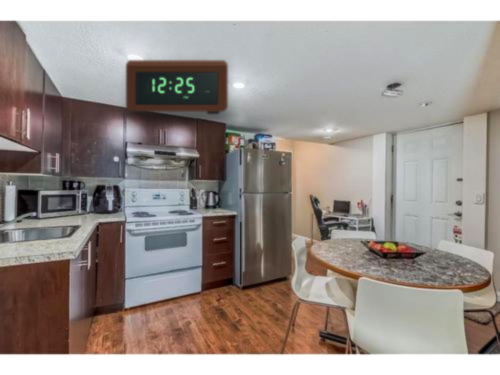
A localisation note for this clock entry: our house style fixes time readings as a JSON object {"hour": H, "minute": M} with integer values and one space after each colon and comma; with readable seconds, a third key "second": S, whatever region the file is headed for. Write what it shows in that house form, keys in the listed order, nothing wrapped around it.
{"hour": 12, "minute": 25}
